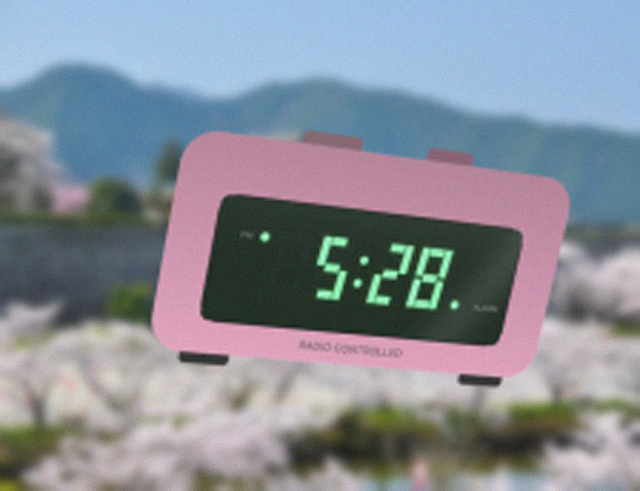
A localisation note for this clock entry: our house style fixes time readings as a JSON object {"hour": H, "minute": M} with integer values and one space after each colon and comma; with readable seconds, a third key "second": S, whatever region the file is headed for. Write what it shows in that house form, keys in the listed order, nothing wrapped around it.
{"hour": 5, "minute": 28}
